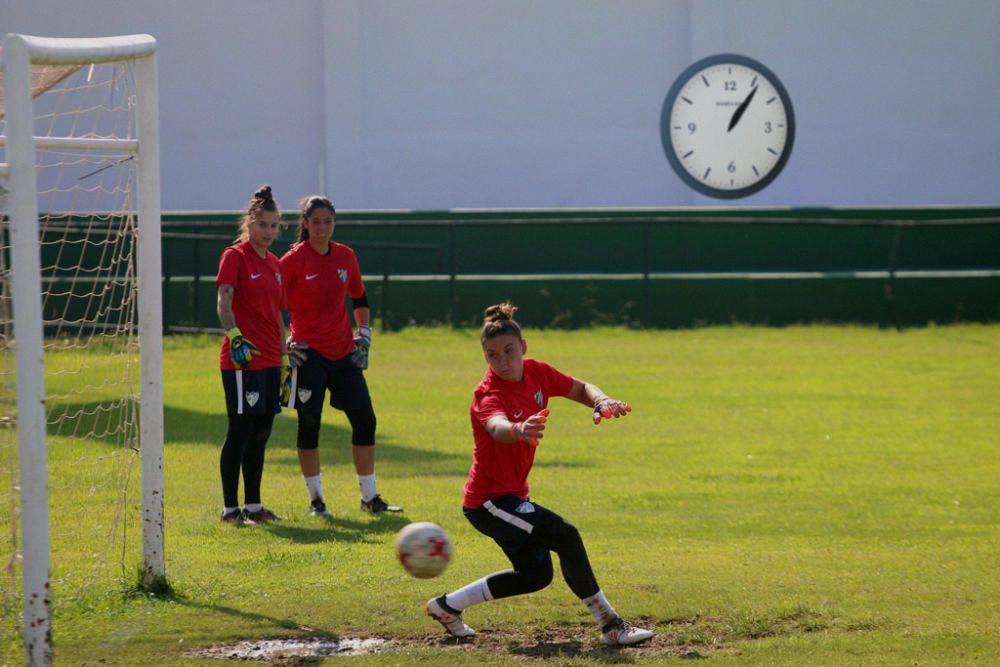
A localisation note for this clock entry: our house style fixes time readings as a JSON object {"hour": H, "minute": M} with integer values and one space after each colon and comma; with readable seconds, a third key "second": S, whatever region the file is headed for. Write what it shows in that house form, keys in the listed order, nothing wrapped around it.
{"hour": 1, "minute": 6}
